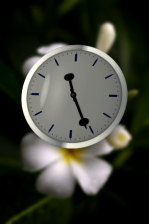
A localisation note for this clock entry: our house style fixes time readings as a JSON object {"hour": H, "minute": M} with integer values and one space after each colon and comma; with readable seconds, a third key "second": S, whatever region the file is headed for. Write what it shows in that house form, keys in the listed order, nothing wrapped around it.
{"hour": 11, "minute": 26}
